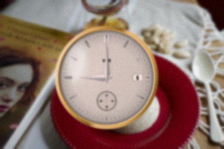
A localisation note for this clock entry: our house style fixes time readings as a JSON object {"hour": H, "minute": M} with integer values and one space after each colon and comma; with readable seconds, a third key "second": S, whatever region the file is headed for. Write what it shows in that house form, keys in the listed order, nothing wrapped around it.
{"hour": 9, "minute": 0}
